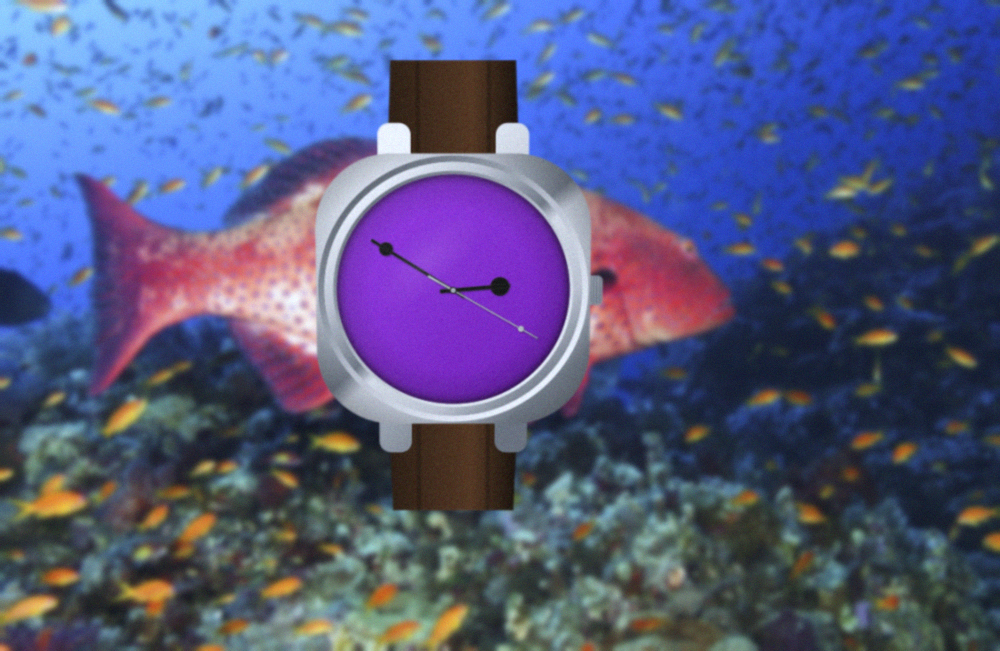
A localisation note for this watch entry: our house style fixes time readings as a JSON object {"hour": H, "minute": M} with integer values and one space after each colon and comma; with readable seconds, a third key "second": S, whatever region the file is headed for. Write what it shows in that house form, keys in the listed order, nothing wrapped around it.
{"hour": 2, "minute": 50, "second": 20}
